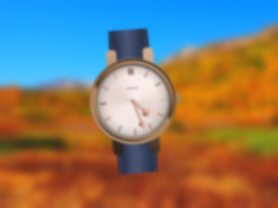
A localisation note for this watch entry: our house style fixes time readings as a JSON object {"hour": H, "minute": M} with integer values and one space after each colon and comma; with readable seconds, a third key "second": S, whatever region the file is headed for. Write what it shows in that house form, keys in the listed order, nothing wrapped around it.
{"hour": 4, "minute": 27}
